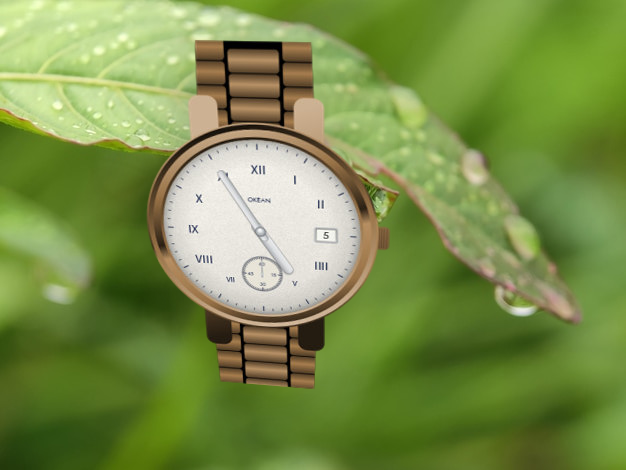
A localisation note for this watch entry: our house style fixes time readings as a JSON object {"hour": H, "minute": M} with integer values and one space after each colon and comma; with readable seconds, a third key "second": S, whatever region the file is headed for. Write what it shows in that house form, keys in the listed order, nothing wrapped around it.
{"hour": 4, "minute": 55}
